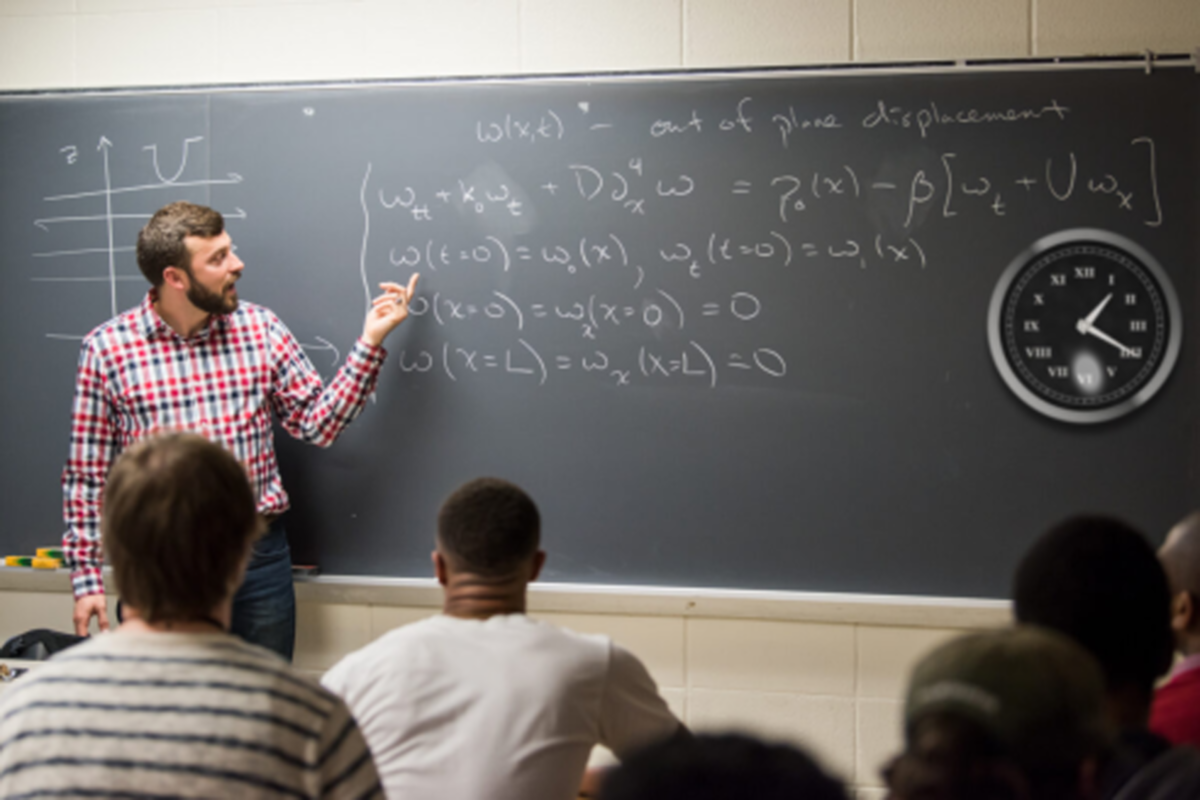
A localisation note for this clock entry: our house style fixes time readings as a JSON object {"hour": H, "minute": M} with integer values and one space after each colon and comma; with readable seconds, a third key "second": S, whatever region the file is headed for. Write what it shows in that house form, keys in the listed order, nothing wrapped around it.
{"hour": 1, "minute": 20}
